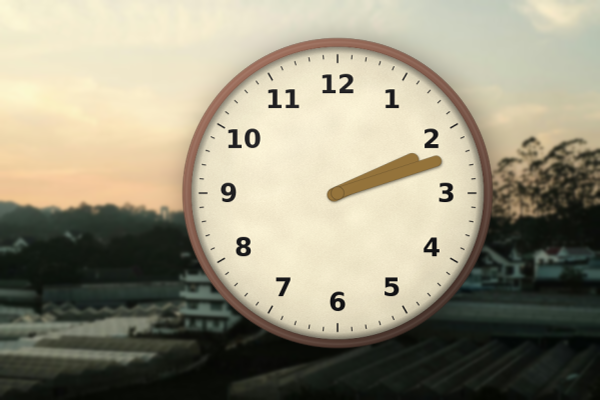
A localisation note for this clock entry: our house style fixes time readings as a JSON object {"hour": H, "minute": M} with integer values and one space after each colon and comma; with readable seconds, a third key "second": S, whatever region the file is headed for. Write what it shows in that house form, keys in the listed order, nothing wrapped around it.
{"hour": 2, "minute": 12}
